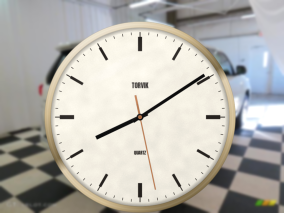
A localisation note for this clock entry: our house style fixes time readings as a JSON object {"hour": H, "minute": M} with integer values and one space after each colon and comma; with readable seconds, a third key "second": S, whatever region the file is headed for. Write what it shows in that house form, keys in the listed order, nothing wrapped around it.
{"hour": 8, "minute": 9, "second": 28}
